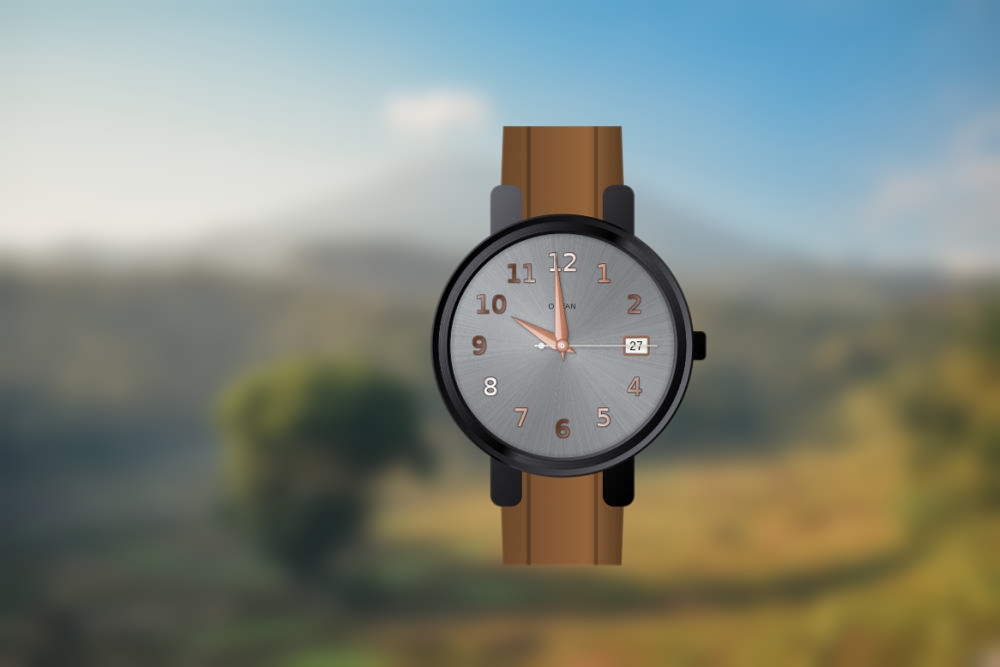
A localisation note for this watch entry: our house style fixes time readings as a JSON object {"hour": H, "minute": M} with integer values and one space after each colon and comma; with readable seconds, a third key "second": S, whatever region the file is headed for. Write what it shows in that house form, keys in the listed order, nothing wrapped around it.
{"hour": 9, "minute": 59, "second": 15}
